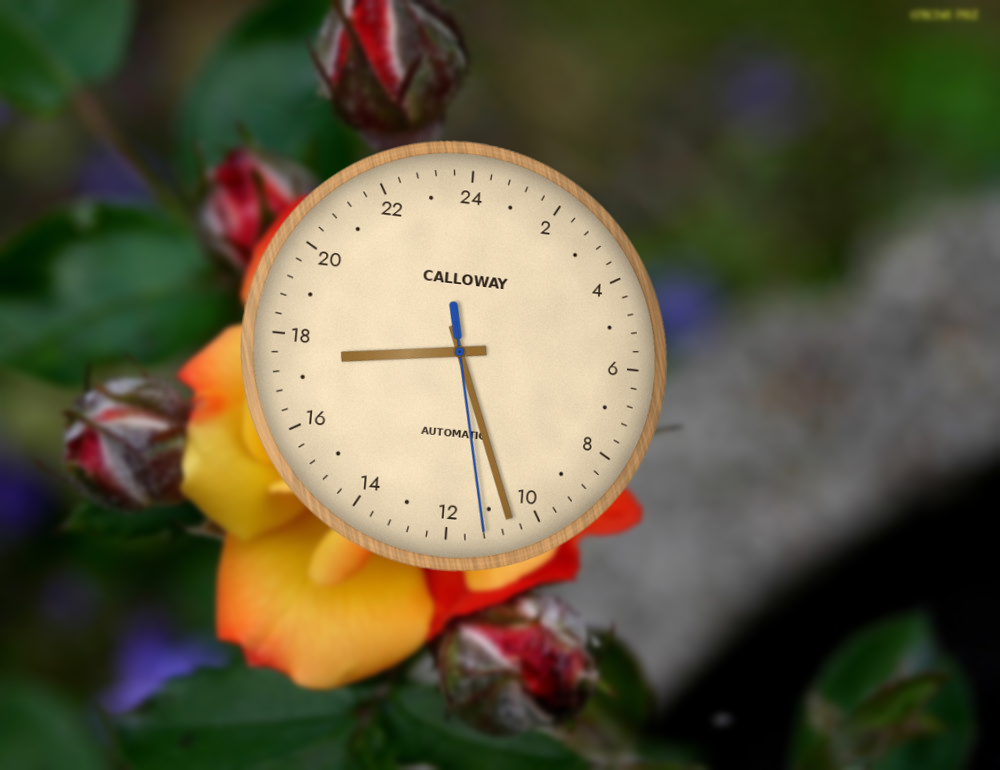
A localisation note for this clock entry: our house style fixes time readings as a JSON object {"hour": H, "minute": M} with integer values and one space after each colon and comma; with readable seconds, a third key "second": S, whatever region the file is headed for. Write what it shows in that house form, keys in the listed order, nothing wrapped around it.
{"hour": 17, "minute": 26, "second": 28}
